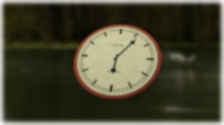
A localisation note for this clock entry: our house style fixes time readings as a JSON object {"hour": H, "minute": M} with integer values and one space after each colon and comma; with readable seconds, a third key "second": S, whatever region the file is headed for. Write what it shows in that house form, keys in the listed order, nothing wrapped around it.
{"hour": 6, "minute": 6}
